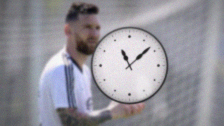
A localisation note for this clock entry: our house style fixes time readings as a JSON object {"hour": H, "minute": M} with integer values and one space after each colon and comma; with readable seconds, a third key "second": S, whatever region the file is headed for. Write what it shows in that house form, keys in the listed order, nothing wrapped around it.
{"hour": 11, "minute": 8}
